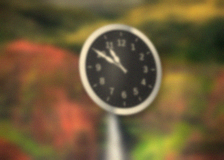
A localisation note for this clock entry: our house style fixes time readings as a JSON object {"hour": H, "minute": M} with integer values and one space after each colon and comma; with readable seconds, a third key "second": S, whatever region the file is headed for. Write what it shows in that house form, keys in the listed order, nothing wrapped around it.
{"hour": 10, "minute": 50}
